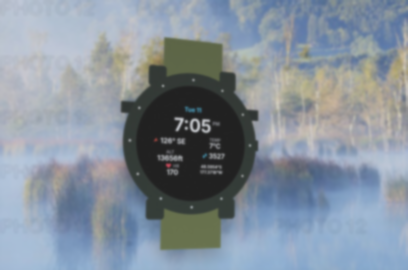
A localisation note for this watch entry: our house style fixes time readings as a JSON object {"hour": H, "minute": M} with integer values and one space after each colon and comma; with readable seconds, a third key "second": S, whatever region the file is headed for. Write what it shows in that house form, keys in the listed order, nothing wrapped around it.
{"hour": 7, "minute": 5}
